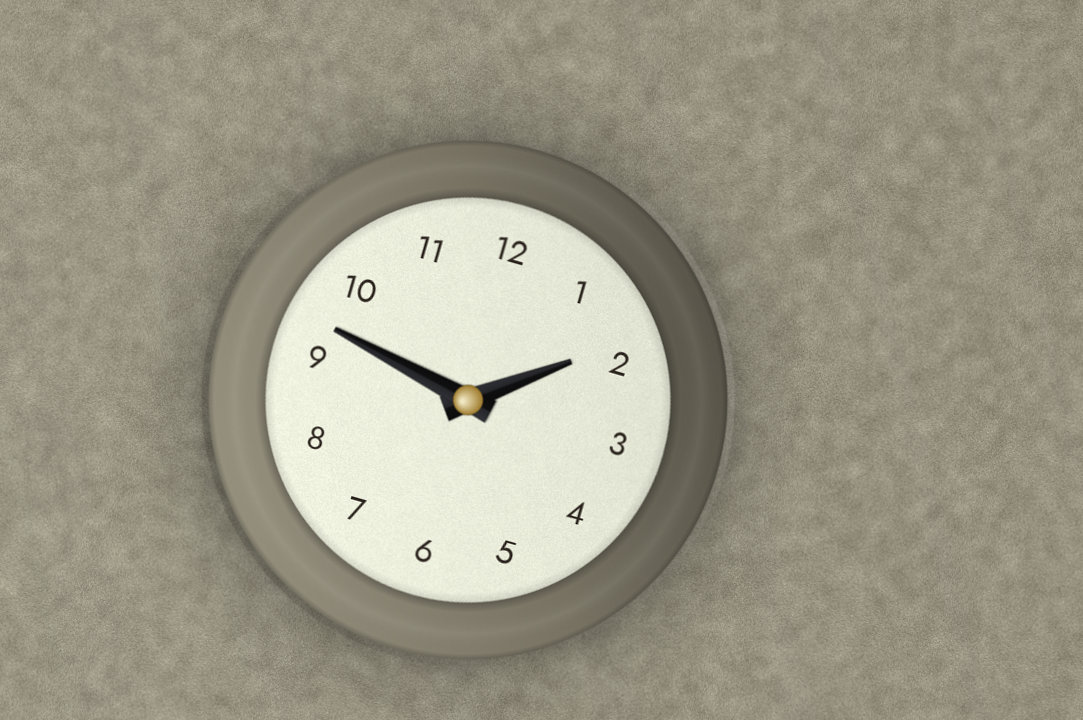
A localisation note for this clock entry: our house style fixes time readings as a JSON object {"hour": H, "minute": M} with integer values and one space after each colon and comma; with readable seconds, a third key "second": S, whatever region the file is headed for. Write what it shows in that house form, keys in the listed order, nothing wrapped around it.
{"hour": 1, "minute": 47}
